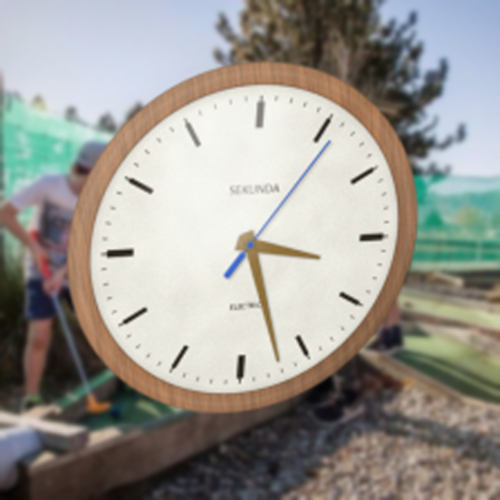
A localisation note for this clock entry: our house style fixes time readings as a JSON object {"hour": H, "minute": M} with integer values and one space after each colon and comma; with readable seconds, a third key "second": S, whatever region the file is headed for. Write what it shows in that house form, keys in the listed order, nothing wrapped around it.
{"hour": 3, "minute": 27, "second": 6}
